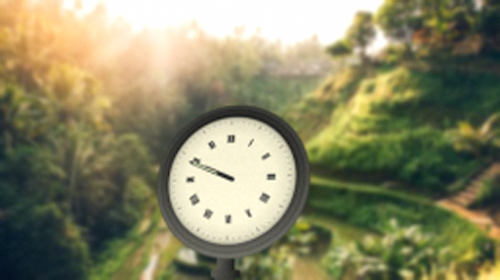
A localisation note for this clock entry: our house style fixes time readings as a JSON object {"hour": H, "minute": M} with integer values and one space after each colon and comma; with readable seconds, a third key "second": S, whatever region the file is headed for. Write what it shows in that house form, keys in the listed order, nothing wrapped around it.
{"hour": 9, "minute": 49}
